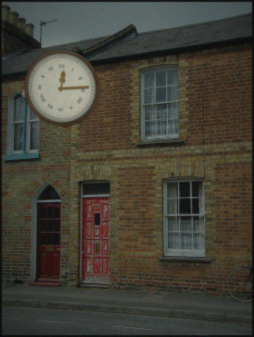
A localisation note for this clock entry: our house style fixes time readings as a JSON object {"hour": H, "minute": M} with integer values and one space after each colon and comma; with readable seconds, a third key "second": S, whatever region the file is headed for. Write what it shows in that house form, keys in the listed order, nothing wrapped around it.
{"hour": 12, "minute": 14}
